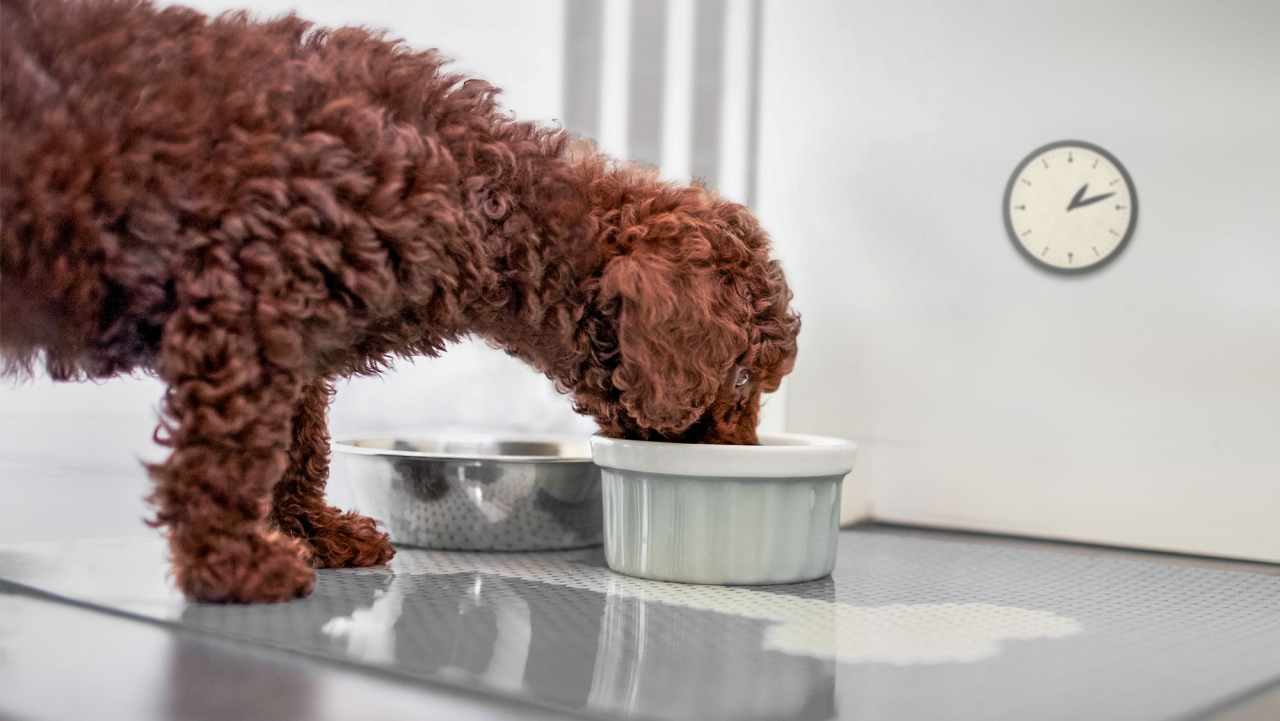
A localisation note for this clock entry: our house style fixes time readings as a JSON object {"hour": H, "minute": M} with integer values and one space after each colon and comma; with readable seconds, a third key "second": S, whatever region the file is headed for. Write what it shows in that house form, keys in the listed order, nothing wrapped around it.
{"hour": 1, "minute": 12}
